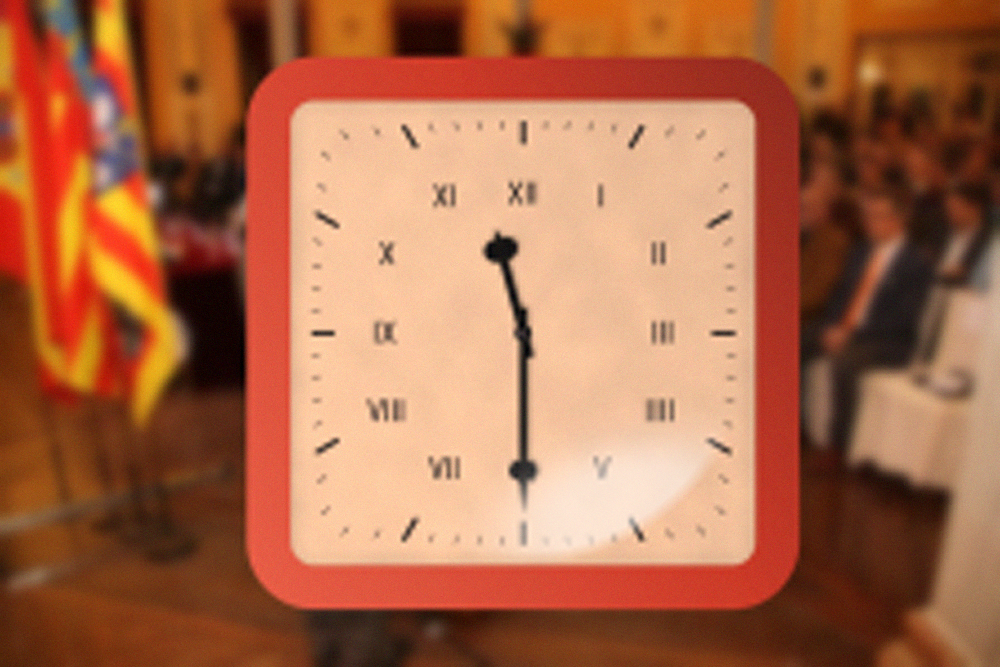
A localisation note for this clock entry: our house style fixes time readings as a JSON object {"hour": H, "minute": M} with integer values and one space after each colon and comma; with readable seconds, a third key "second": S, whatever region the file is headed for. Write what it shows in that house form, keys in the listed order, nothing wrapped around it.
{"hour": 11, "minute": 30}
